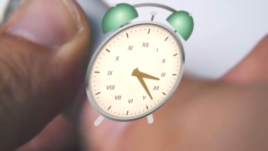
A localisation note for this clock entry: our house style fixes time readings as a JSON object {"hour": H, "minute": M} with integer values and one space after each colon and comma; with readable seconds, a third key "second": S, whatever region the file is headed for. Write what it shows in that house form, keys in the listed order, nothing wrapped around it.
{"hour": 3, "minute": 23}
